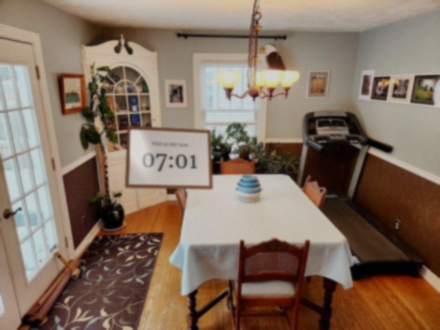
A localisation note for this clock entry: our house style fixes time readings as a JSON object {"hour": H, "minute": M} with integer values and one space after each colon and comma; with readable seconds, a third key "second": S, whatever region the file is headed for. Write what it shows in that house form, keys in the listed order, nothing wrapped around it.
{"hour": 7, "minute": 1}
